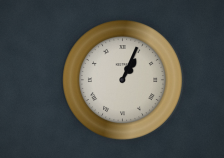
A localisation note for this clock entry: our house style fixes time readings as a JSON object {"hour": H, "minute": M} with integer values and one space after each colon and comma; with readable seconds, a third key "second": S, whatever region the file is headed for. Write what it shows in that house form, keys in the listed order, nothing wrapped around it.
{"hour": 1, "minute": 4}
